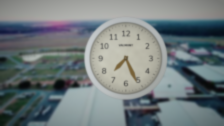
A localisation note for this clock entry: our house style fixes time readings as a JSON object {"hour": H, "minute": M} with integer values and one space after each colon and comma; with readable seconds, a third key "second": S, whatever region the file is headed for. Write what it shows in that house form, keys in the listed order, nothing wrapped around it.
{"hour": 7, "minute": 26}
